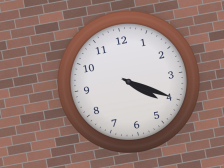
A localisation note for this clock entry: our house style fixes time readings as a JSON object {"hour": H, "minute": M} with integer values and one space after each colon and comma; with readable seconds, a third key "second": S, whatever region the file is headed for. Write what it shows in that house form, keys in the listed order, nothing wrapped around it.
{"hour": 4, "minute": 20}
